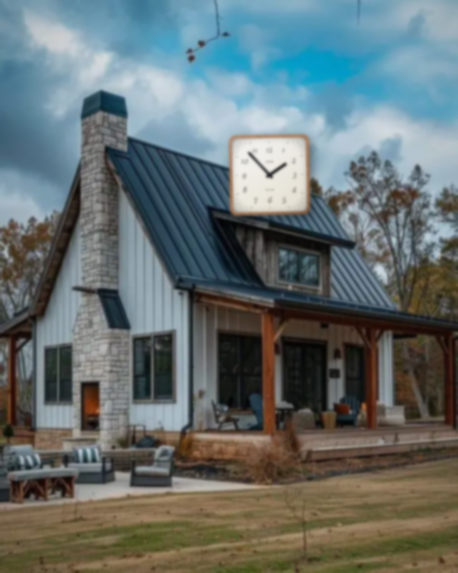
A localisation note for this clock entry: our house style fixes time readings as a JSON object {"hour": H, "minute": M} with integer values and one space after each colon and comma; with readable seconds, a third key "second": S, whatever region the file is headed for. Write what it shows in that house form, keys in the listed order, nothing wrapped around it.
{"hour": 1, "minute": 53}
